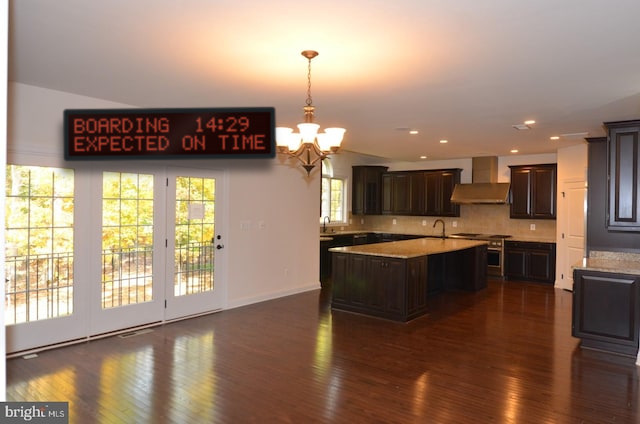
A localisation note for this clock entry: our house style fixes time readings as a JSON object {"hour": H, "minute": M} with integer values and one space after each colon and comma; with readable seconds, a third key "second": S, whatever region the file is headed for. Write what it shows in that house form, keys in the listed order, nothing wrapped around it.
{"hour": 14, "minute": 29}
